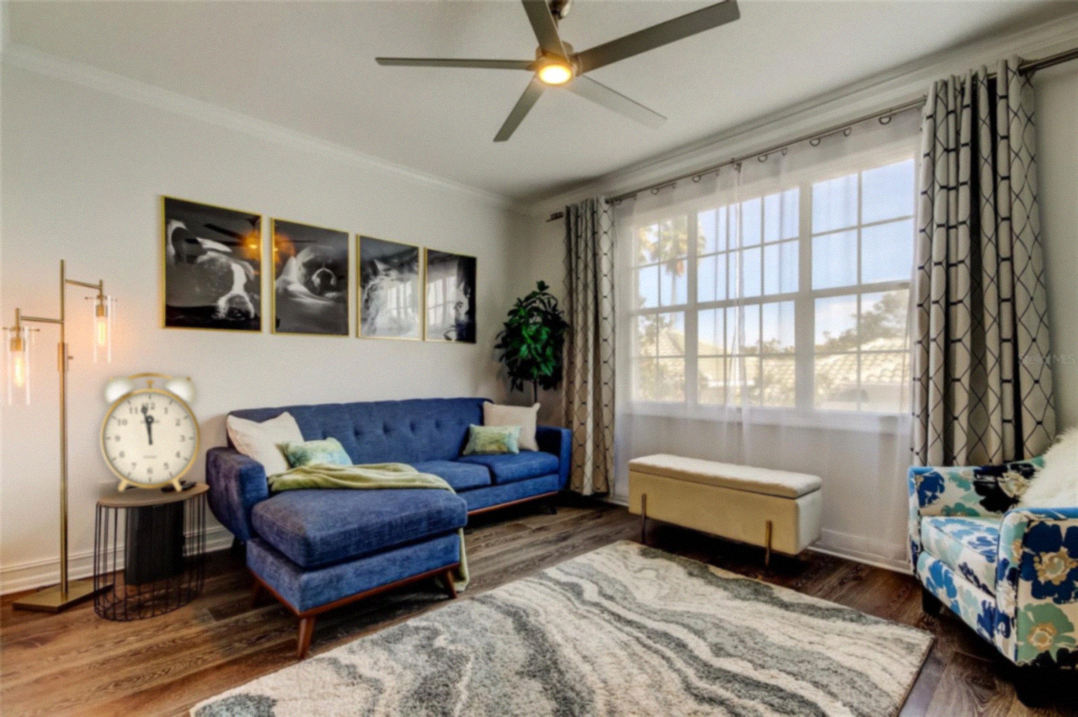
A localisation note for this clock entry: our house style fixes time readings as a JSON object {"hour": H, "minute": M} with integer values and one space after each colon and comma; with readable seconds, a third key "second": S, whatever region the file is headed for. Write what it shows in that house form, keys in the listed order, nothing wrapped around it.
{"hour": 11, "minute": 58}
